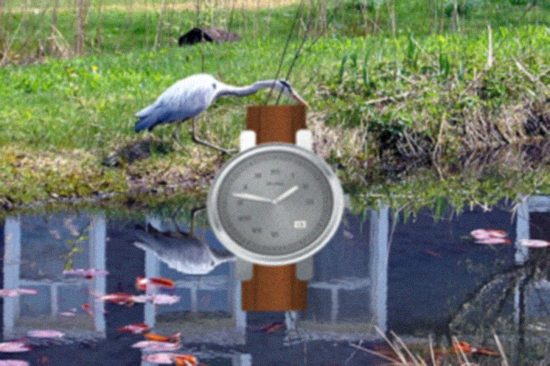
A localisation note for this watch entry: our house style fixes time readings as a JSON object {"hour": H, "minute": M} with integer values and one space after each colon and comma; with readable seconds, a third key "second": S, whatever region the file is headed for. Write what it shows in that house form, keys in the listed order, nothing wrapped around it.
{"hour": 1, "minute": 47}
